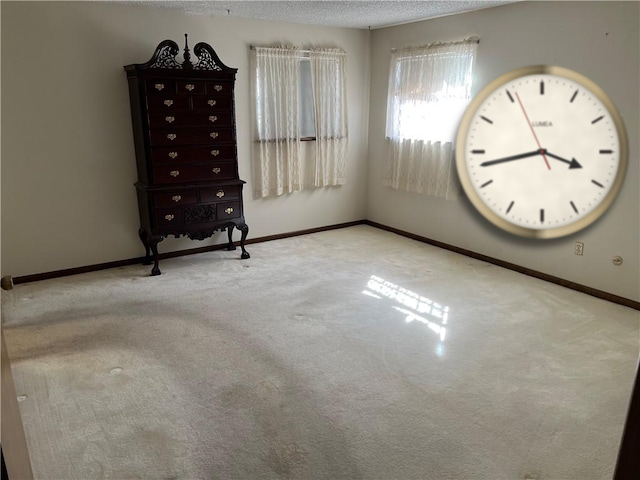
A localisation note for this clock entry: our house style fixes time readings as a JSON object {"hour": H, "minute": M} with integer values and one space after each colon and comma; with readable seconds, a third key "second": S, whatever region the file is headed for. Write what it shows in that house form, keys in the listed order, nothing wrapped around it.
{"hour": 3, "minute": 42, "second": 56}
